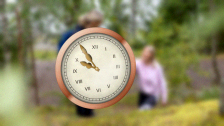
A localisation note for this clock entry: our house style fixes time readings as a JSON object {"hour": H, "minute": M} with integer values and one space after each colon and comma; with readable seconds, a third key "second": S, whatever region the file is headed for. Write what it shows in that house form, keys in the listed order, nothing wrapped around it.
{"hour": 9, "minute": 55}
